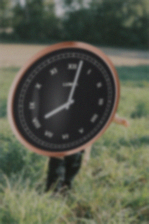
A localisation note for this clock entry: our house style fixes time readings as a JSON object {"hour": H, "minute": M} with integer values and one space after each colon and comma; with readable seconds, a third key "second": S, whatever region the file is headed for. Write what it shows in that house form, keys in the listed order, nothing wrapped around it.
{"hour": 8, "minute": 2}
